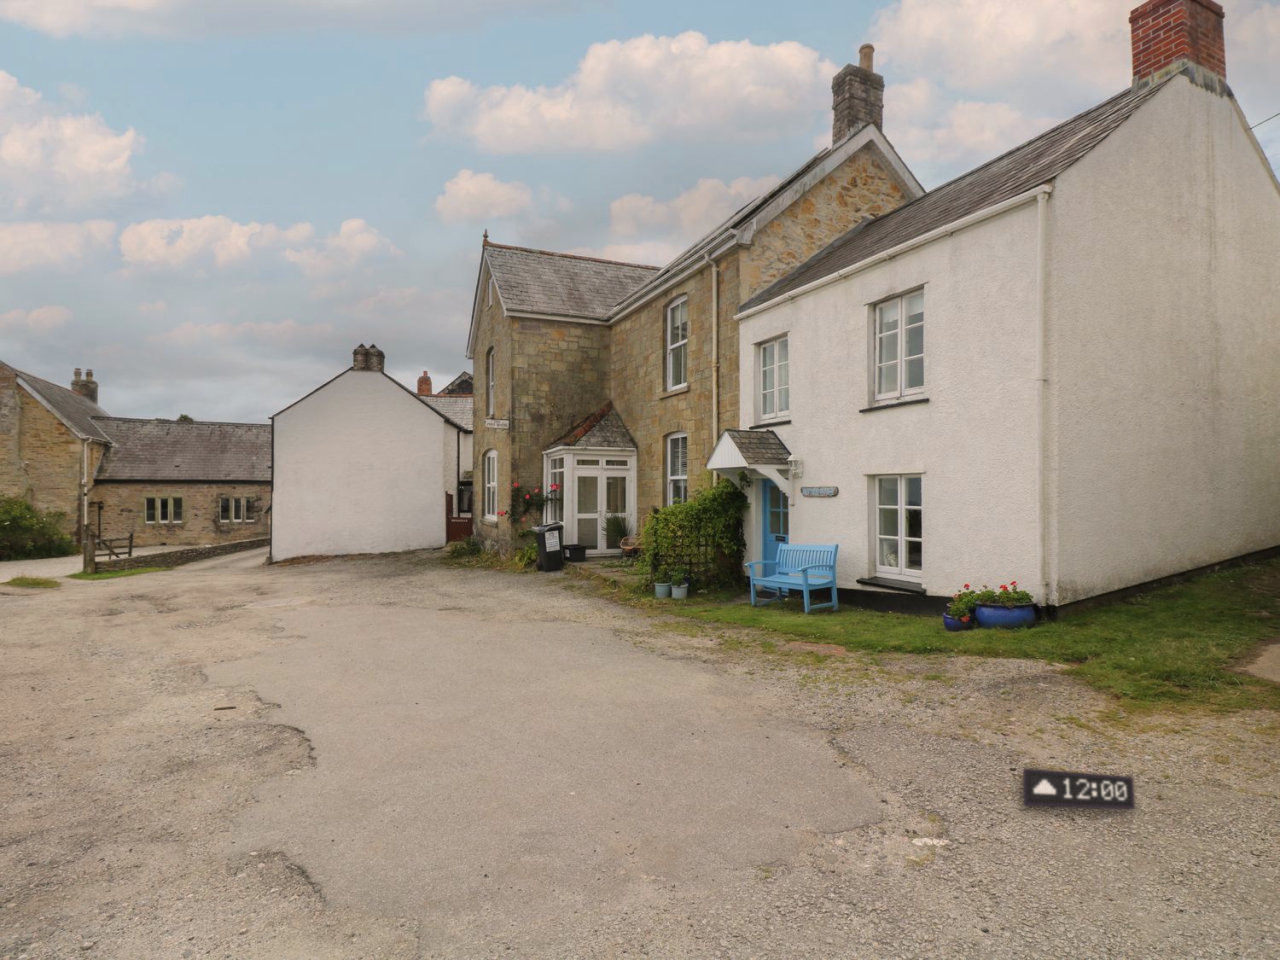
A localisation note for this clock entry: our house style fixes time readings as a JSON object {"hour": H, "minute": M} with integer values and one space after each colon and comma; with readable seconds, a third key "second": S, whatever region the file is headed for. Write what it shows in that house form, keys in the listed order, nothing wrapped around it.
{"hour": 12, "minute": 0}
